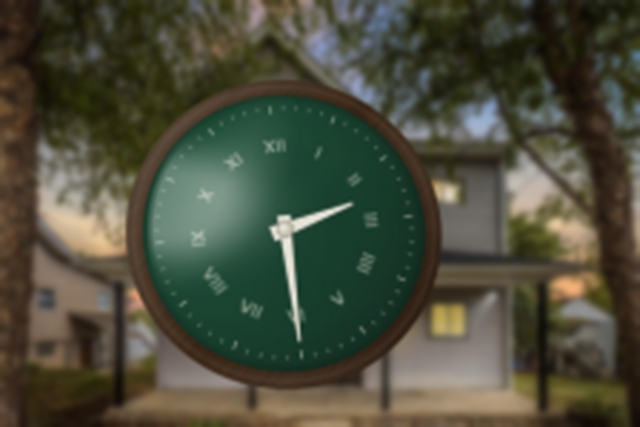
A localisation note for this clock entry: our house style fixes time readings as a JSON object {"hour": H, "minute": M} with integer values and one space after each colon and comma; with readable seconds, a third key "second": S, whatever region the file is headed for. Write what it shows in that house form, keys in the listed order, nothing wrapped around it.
{"hour": 2, "minute": 30}
